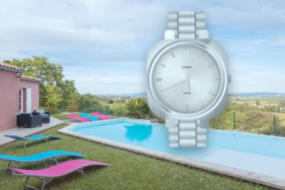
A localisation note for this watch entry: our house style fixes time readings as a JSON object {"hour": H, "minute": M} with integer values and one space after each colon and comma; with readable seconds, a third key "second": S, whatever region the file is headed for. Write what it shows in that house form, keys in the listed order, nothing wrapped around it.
{"hour": 5, "minute": 41}
